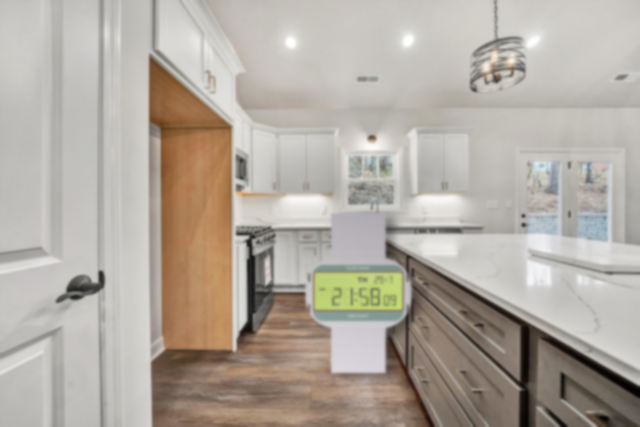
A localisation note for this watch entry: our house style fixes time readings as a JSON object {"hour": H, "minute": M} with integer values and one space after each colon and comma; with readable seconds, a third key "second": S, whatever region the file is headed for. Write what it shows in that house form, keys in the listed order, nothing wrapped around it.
{"hour": 21, "minute": 58}
